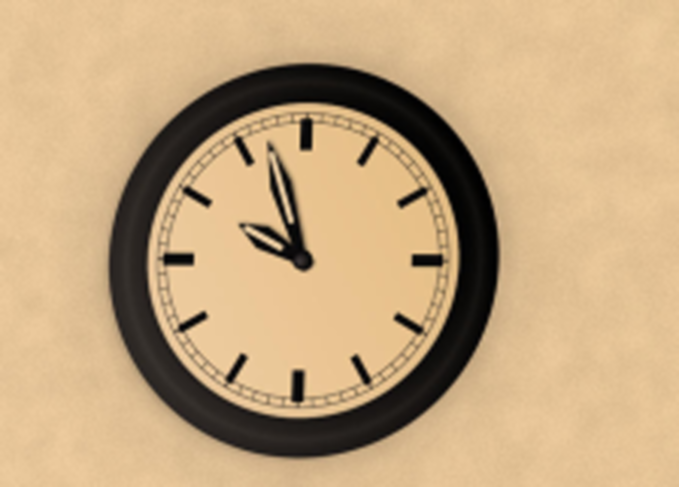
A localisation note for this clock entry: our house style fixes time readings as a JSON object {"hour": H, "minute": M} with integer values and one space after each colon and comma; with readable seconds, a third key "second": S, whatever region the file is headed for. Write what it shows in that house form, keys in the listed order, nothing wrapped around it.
{"hour": 9, "minute": 57}
